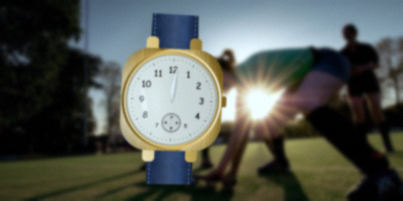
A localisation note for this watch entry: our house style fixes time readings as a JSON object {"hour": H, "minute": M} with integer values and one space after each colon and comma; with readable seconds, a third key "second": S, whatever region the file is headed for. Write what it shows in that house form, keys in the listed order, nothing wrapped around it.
{"hour": 12, "minute": 1}
